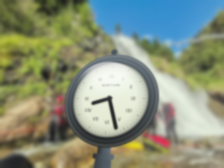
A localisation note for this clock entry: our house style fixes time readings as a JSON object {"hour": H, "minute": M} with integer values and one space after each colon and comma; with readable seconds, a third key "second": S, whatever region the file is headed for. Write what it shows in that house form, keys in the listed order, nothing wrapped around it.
{"hour": 8, "minute": 27}
